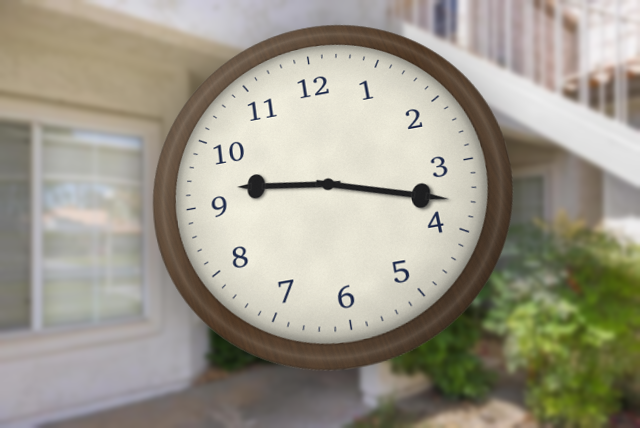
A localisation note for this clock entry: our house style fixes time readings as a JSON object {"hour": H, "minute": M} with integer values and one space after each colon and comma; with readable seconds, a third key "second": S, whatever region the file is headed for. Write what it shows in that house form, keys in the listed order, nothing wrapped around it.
{"hour": 9, "minute": 18}
